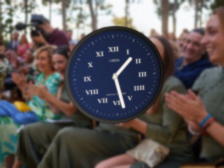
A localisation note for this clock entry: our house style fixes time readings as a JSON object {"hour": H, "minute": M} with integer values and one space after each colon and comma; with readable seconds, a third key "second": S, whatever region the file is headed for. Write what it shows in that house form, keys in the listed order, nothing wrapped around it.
{"hour": 1, "minute": 28}
